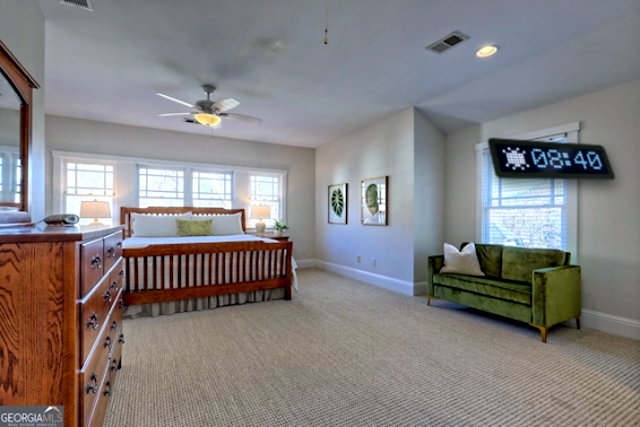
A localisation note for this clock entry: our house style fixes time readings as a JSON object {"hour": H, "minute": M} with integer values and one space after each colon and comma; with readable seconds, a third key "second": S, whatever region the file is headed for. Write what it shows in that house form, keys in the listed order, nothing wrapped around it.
{"hour": 8, "minute": 40}
